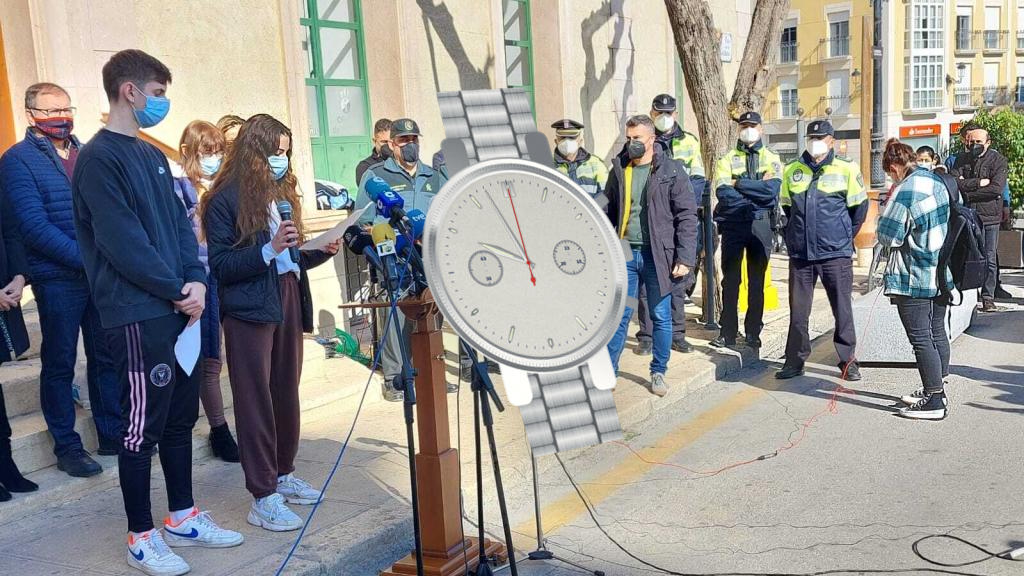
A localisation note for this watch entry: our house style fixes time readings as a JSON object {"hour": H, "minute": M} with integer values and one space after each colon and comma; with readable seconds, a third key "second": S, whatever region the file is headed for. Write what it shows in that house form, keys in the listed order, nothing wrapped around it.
{"hour": 9, "minute": 57}
